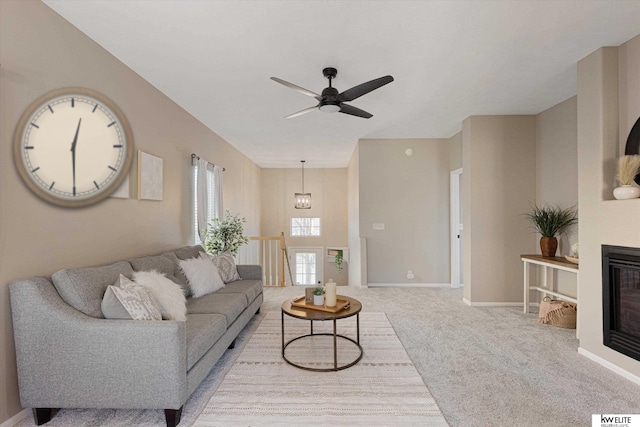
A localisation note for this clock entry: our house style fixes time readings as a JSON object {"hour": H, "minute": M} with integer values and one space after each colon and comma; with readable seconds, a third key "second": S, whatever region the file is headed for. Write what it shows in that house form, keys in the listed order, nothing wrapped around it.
{"hour": 12, "minute": 30}
